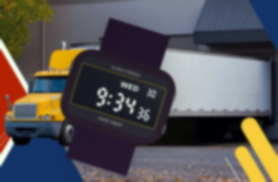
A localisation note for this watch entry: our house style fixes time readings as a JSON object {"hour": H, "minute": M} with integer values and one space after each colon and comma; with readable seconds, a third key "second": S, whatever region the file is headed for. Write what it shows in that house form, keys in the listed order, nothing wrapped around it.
{"hour": 9, "minute": 34}
